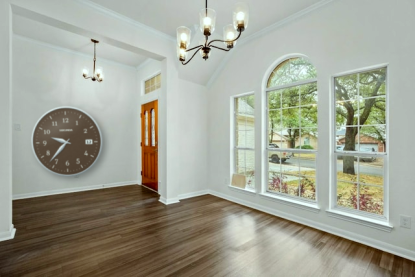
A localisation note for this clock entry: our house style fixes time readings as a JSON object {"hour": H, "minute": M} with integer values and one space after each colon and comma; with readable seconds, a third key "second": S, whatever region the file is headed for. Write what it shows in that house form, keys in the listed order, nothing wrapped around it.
{"hour": 9, "minute": 37}
